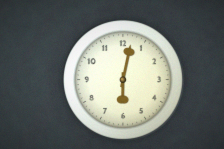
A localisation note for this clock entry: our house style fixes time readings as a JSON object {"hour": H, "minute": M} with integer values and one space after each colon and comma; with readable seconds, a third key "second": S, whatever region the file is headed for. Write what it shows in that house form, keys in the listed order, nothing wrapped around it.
{"hour": 6, "minute": 2}
